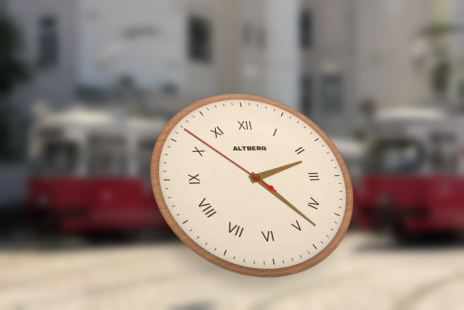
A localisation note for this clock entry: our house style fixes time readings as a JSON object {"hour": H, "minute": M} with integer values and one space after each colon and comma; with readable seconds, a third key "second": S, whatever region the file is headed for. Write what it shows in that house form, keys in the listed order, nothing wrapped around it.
{"hour": 2, "minute": 22, "second": 52}
